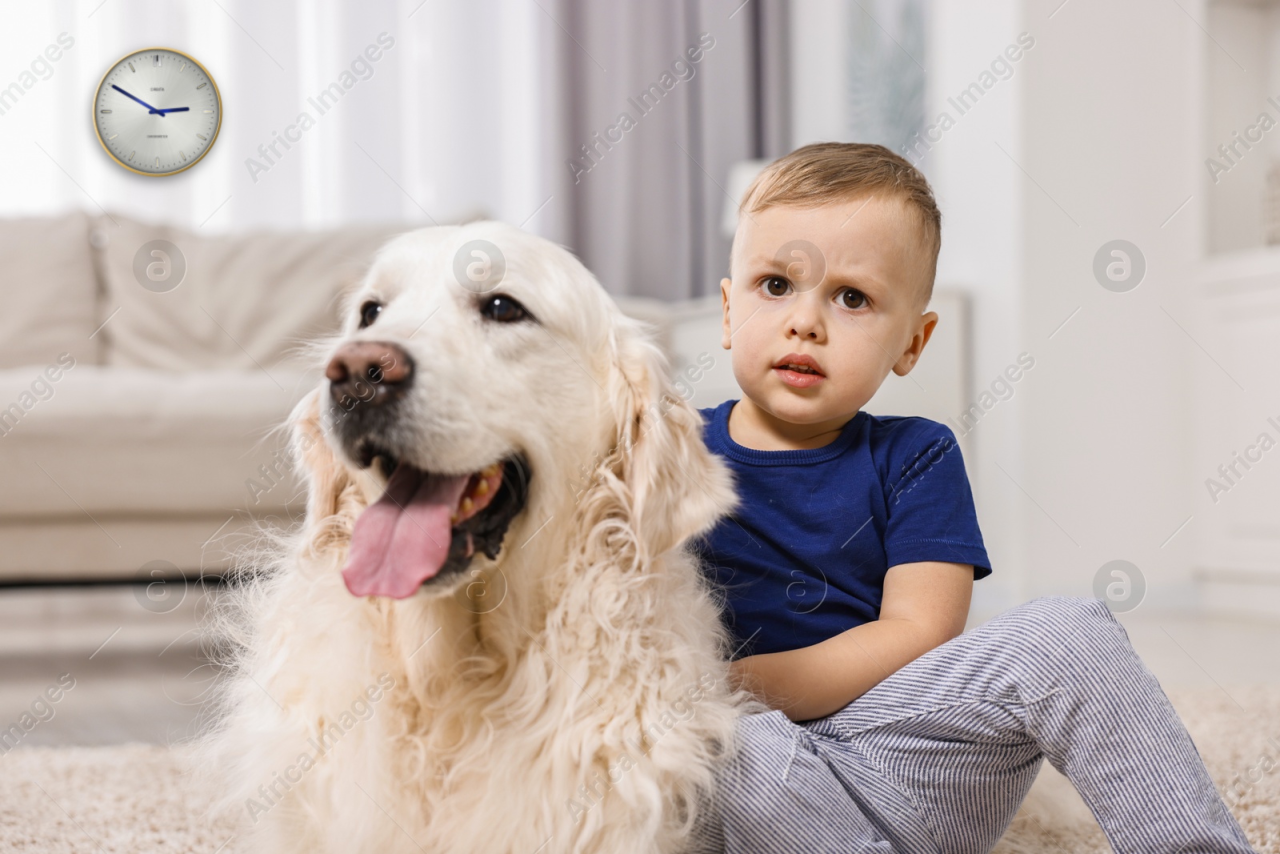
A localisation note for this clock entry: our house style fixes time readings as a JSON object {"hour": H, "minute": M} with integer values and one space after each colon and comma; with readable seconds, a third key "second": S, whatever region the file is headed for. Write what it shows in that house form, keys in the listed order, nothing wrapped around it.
{"hour": 2, "minute": 50}
